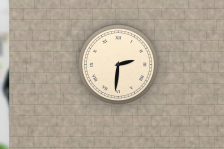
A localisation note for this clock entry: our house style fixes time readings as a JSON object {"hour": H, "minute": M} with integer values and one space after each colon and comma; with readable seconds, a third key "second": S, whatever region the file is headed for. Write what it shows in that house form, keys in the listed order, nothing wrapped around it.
{"hour": 2, "minute": 31}
